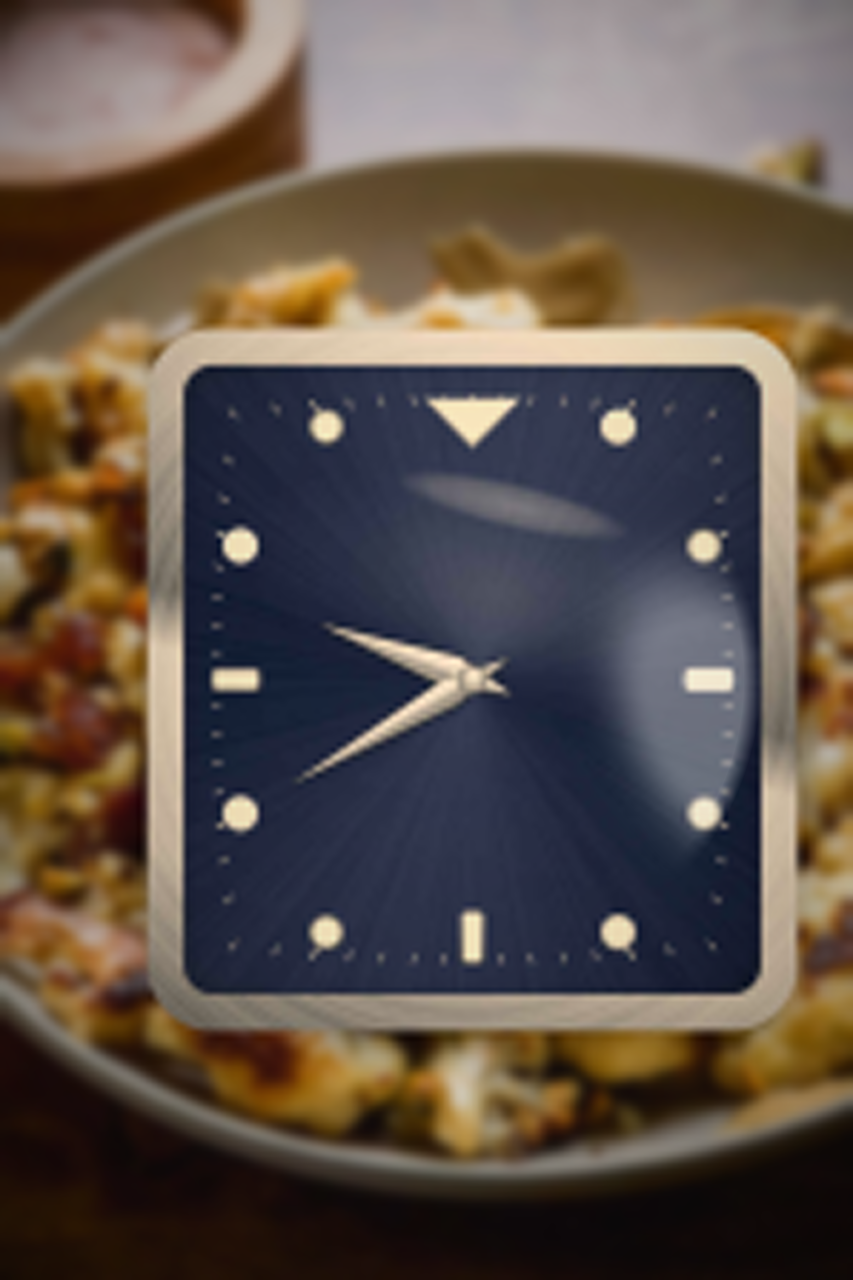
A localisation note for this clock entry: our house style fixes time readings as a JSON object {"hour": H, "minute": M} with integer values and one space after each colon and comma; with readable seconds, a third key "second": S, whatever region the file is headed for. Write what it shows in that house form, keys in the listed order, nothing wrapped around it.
{"hour": 9, "minute": 40}
